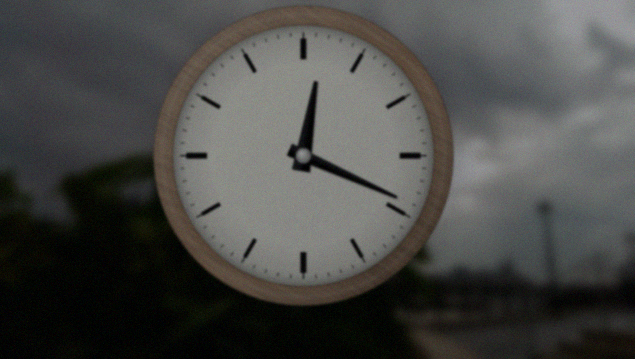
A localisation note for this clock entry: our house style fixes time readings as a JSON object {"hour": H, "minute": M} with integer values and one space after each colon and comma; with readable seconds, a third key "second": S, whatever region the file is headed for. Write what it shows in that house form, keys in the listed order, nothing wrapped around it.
{"hour": 12, "minute": 19}
